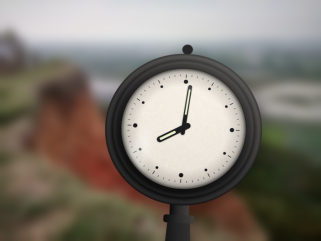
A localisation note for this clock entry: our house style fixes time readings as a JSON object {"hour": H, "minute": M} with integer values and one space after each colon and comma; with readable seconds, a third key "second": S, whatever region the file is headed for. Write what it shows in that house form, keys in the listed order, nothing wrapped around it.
{"hour": 8, "minute": 1}
